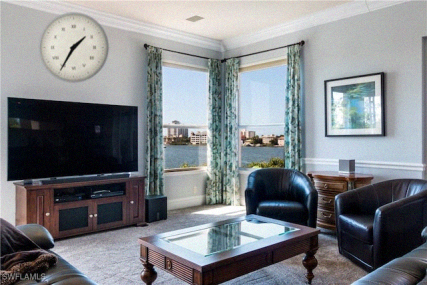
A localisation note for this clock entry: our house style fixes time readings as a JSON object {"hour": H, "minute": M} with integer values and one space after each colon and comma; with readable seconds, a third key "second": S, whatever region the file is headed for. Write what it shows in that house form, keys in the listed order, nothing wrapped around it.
{"hour": 1, "minute": 35}
